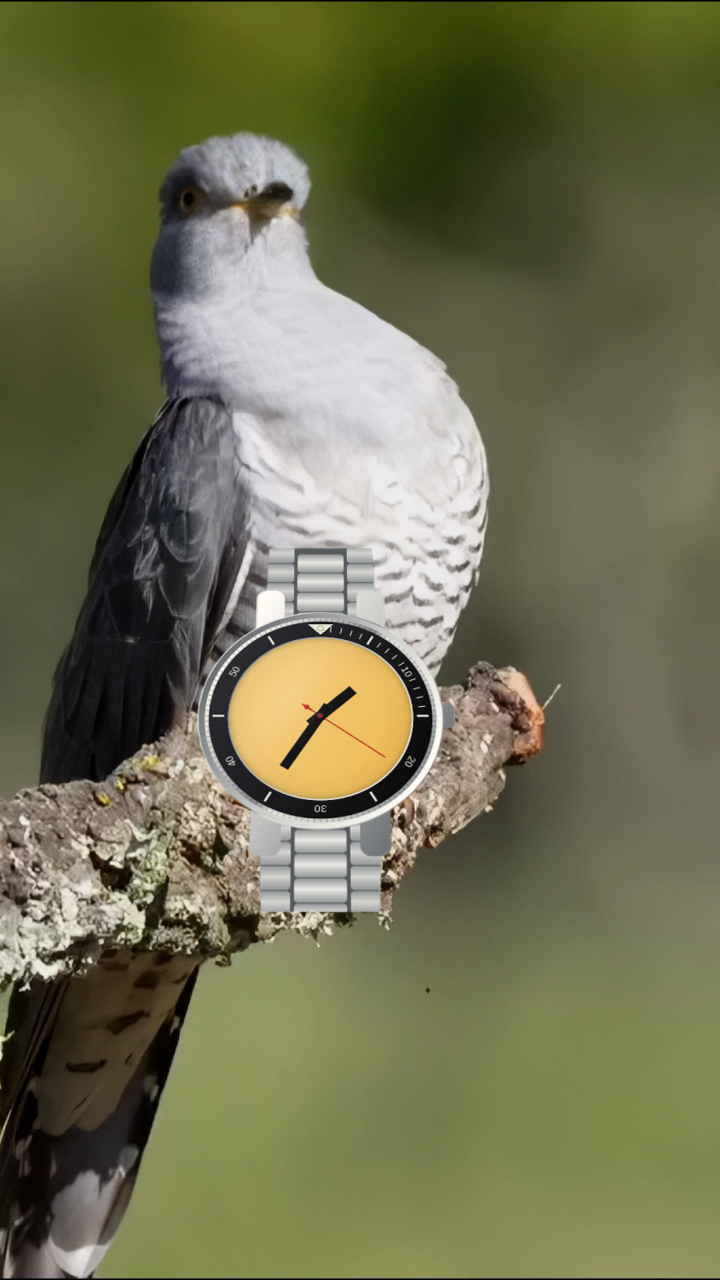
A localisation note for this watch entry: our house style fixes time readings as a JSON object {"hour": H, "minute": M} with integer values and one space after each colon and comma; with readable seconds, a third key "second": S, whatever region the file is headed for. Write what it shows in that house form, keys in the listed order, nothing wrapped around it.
{"hour": 1, "minute": 35, "second": 21}
